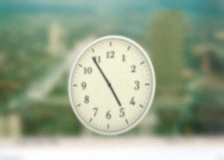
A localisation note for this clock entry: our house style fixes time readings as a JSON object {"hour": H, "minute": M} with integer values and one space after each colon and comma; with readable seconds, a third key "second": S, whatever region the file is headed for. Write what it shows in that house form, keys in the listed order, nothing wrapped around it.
{"hour": 4, "minute": 54}
